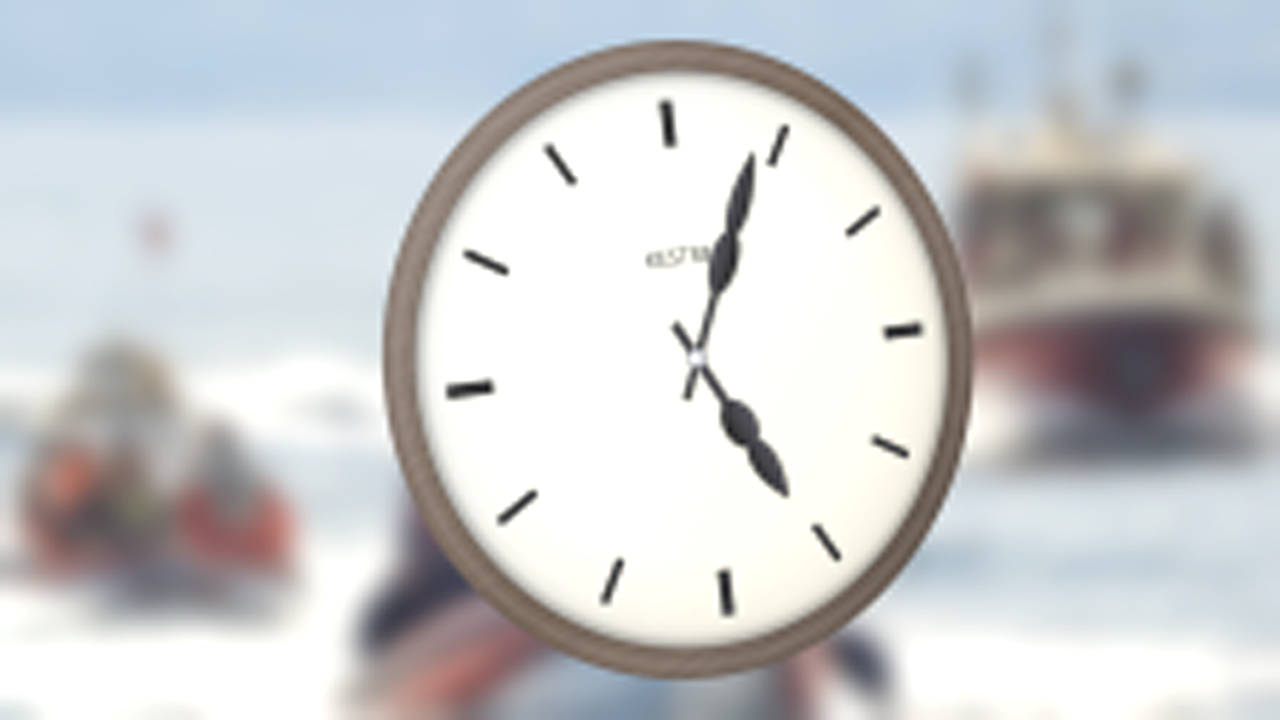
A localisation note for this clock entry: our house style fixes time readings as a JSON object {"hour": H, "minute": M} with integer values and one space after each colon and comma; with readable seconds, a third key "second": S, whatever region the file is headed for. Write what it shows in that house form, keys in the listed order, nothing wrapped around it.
{"hour": 5, "minute": 4}
